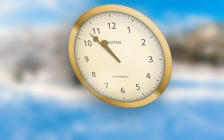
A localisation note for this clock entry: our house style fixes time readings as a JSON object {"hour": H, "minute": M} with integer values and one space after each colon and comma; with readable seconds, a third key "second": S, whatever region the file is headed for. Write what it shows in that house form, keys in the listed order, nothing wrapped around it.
{"hour": 10, "minute": 53}
